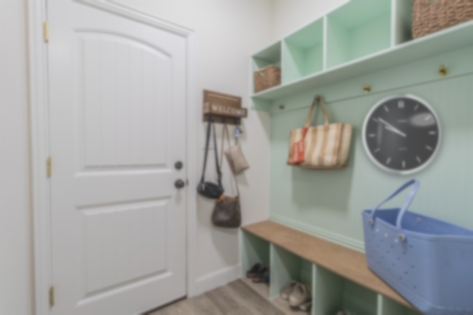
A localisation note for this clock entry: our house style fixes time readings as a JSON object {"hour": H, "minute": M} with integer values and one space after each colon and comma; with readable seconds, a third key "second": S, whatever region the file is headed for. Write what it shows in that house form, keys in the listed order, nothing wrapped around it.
{"hour": 9, "minute": 51}
